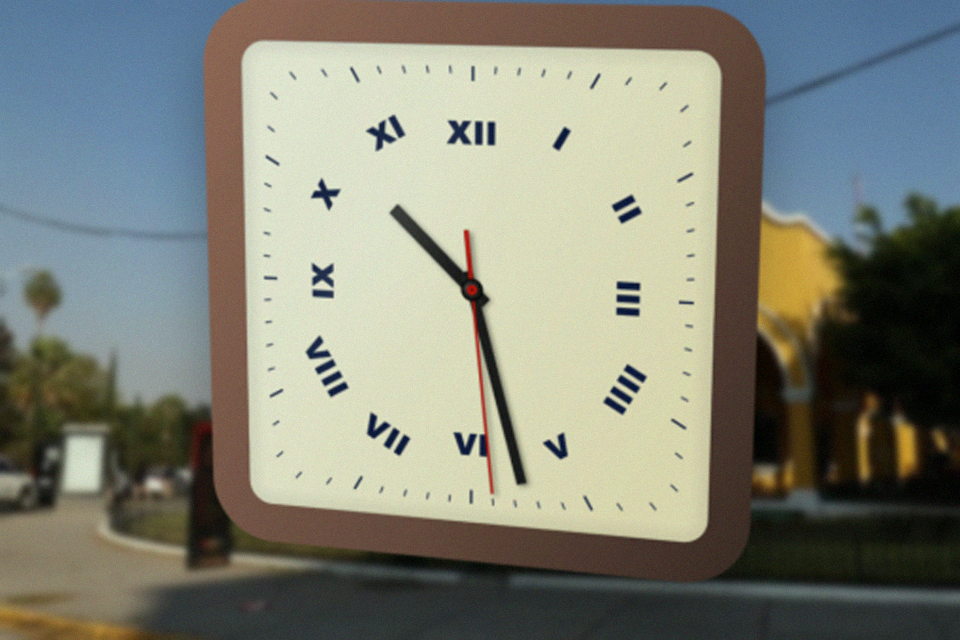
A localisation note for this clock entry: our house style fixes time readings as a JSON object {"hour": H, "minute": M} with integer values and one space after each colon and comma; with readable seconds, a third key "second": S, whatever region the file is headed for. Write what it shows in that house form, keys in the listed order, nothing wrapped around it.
{"hour": 10, "minute": 27, "second": 29}
